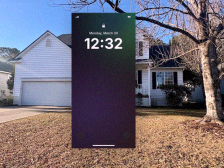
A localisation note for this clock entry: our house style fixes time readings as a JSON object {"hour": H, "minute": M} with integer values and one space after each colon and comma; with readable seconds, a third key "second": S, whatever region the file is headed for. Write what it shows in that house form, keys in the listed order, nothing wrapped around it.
{"hour": 12, "minute": 32}
